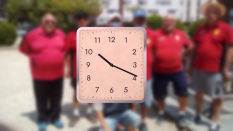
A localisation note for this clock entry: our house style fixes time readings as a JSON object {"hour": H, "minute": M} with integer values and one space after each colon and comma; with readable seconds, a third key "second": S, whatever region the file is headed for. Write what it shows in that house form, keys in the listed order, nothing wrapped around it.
{"hour": 10, "minute": 19}
